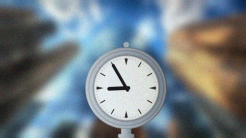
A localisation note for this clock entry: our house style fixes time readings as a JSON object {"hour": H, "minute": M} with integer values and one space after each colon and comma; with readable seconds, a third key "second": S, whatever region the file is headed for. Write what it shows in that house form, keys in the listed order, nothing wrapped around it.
{"hour": 8, "minute": 55}
